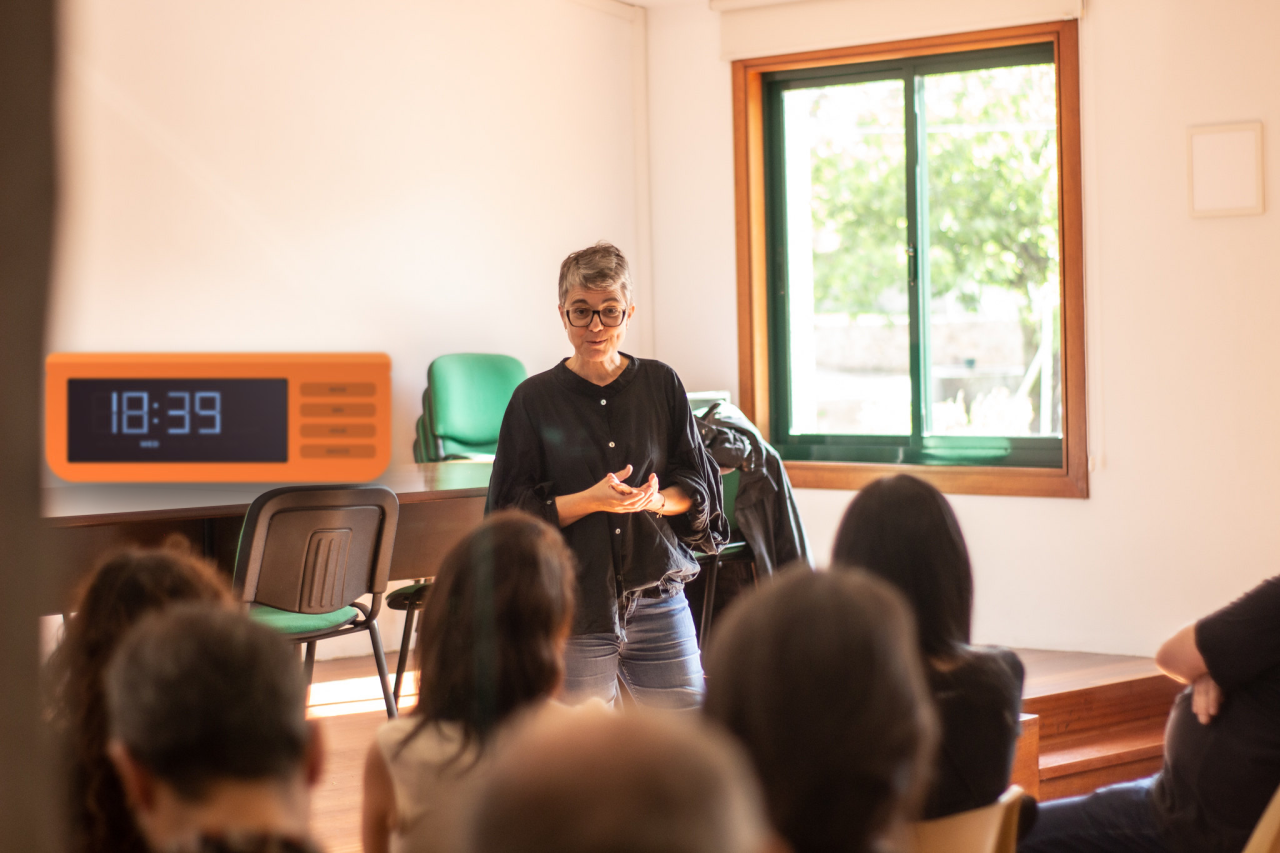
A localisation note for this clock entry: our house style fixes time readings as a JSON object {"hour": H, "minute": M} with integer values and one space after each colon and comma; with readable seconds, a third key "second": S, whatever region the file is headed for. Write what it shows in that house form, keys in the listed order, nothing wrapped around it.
{"hour": 18, "minute": 39}
